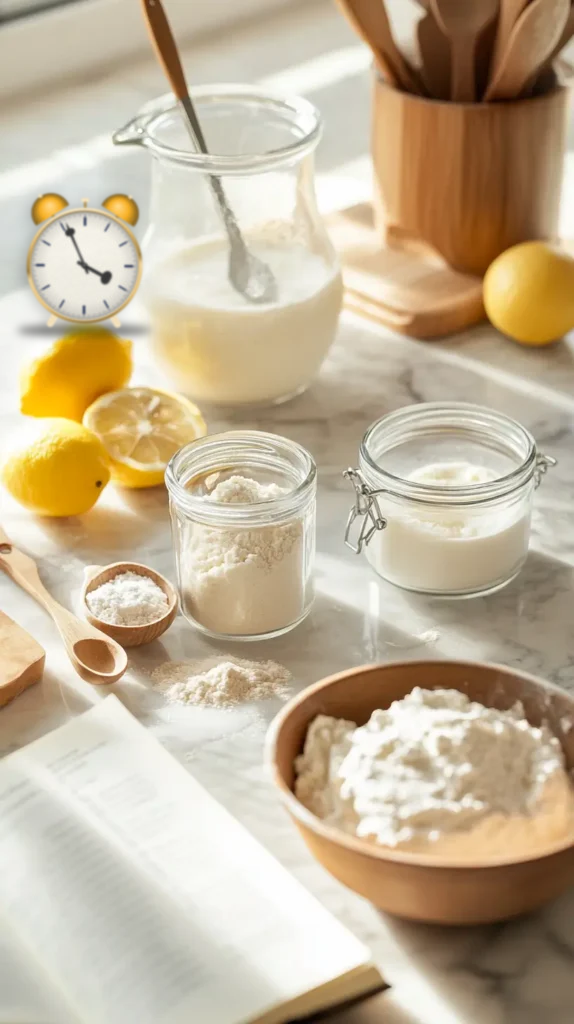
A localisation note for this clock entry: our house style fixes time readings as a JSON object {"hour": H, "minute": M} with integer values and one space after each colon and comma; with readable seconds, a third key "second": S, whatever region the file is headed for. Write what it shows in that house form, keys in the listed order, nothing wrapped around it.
{"hour": 3, "minute": 56}
